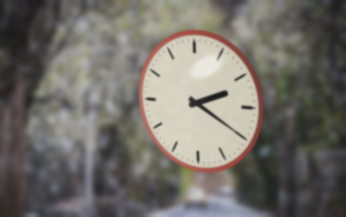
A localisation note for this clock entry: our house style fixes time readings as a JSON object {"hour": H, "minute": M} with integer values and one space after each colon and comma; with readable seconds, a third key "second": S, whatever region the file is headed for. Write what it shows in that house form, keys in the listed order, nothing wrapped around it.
{"hour": 2, "minute": 20}
